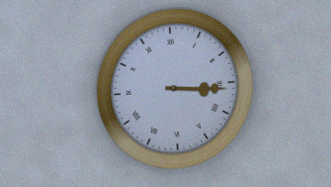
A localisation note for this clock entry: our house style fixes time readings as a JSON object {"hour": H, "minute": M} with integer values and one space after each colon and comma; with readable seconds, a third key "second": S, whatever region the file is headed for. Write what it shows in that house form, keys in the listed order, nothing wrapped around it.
{"hour": 3, "minute": 16}
